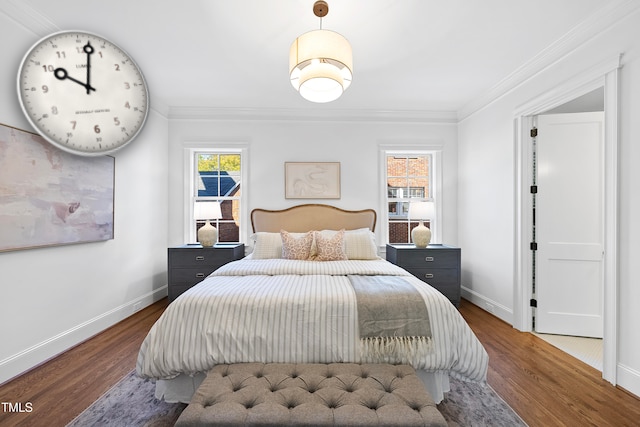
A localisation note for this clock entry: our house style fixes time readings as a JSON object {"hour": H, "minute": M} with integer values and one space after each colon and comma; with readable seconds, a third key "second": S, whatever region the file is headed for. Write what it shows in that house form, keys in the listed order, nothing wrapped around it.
{"hour": 10, "minute": 2}
